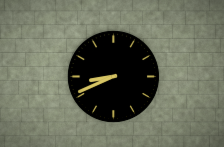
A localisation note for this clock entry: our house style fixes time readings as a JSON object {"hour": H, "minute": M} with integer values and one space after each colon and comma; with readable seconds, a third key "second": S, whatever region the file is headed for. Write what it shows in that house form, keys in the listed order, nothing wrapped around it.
{"hour": 8, "minute": 41}
